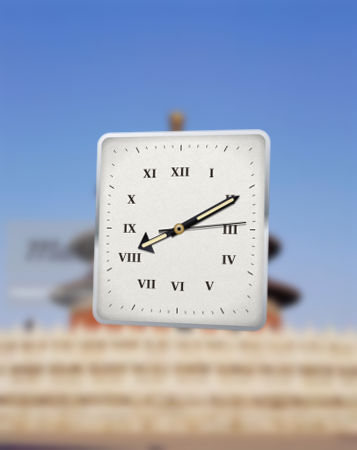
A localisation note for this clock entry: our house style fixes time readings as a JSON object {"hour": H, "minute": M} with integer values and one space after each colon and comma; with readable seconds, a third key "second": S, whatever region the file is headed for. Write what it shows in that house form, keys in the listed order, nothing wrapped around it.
{"hour": 8, "minute": 10, "second": 14}
